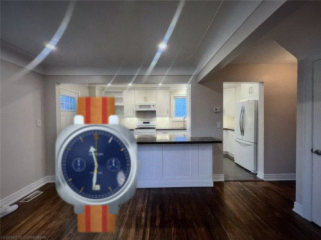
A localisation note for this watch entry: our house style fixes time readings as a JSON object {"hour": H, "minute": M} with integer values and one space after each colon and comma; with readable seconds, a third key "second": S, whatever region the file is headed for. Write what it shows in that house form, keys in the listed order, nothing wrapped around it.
{"hour": 11, "minute": 31}
